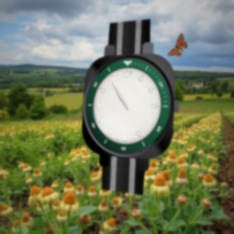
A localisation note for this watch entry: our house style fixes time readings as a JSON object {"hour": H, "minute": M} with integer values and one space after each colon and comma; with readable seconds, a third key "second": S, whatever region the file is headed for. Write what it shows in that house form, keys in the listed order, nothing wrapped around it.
{"hour": 10, "minute": 54}
